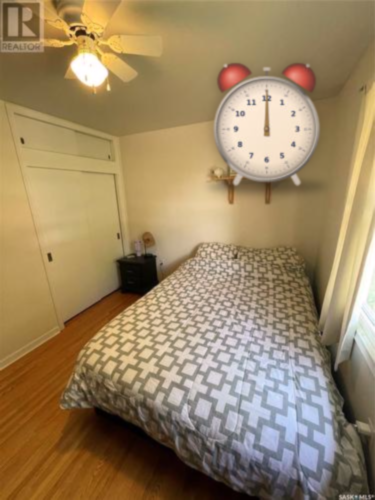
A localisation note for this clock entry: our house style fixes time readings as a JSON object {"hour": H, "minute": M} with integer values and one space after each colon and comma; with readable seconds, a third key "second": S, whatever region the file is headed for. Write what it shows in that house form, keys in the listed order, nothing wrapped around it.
{"hour": 12, "minute": 0}
